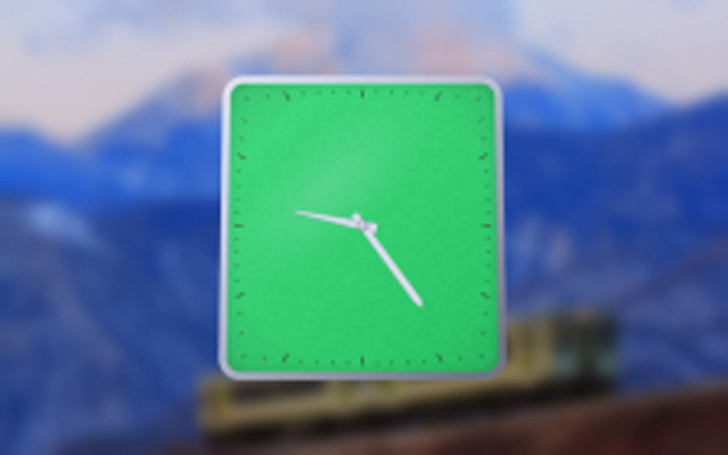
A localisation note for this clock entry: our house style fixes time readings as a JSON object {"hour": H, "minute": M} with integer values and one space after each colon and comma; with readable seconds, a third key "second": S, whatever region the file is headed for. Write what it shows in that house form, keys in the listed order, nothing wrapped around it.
{"hour": 9, "minute": 24}
